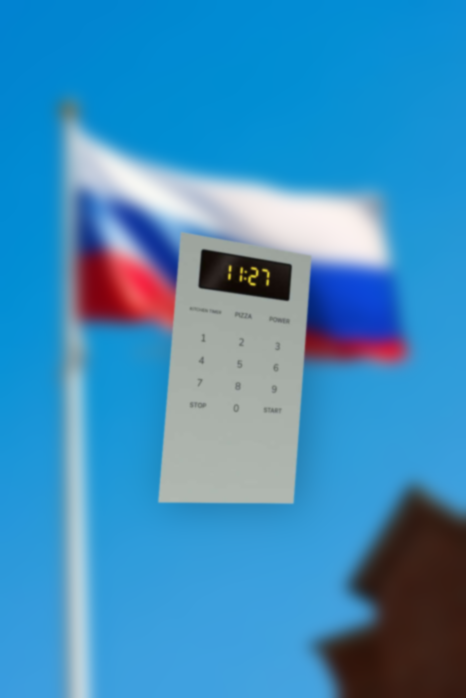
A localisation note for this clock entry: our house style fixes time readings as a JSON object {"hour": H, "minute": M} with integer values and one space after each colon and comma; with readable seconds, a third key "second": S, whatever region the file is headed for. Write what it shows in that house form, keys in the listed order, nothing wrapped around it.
{"hour": 11, "minute": 27}
